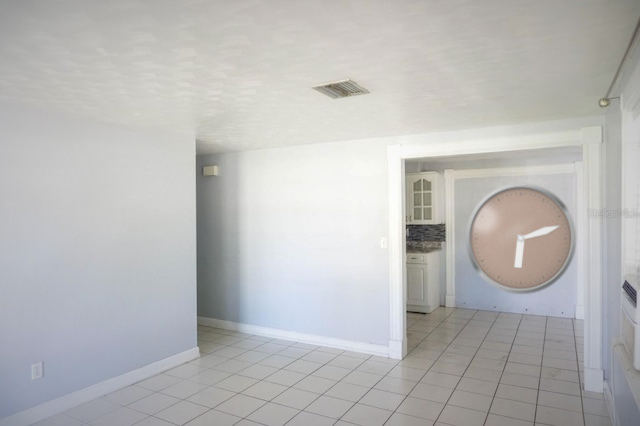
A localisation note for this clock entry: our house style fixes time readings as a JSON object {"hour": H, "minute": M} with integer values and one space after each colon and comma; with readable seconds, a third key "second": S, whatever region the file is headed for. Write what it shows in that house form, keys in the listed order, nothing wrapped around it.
{"hour": 6, "minute": 12}
